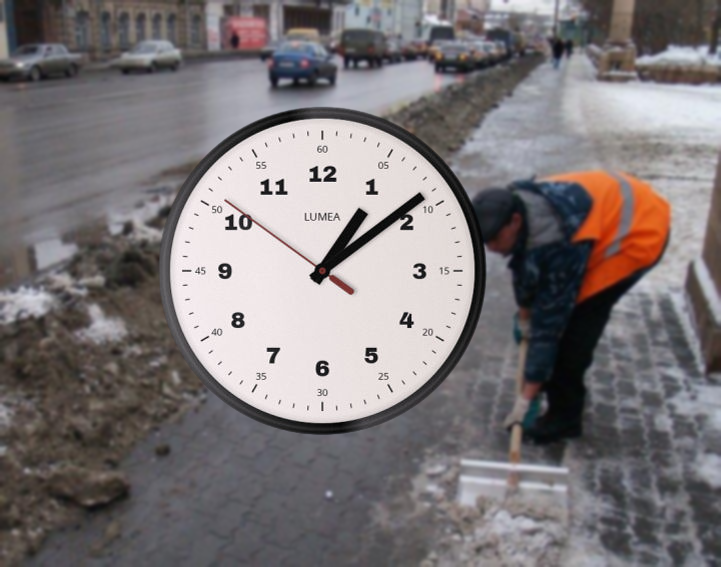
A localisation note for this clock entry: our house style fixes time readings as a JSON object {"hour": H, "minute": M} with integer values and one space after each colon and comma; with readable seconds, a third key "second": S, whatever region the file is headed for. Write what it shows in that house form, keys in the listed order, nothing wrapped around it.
{"hour": 1, "minute": 8, "second": 51}
